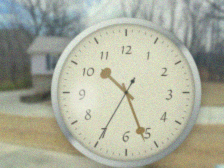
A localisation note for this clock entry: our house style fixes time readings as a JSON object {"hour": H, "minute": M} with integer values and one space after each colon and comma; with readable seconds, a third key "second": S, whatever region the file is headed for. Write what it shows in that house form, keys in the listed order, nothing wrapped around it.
{"hour": 10, "minute": 26, "second": 35}
